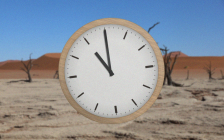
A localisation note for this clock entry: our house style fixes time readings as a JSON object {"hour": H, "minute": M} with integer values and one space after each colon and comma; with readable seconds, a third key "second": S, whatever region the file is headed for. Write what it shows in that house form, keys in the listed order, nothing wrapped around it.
{"hour": 11, "minute": 0}
